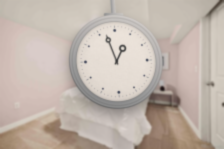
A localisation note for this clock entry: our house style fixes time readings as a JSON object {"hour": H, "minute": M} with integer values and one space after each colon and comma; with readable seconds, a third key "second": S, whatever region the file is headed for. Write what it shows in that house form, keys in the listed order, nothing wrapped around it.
{"hour": 12, "minute": 57}
